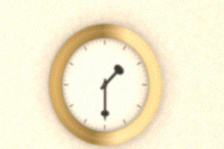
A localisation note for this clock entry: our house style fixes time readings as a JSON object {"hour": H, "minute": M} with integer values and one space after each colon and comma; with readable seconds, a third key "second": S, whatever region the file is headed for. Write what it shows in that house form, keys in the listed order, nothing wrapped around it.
{"hour": 1, "minute": 30}
